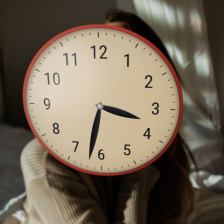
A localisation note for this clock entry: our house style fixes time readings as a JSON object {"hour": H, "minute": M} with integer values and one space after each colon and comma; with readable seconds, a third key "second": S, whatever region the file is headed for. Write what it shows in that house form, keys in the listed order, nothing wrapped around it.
{"hour": 3, "minute": 32}
